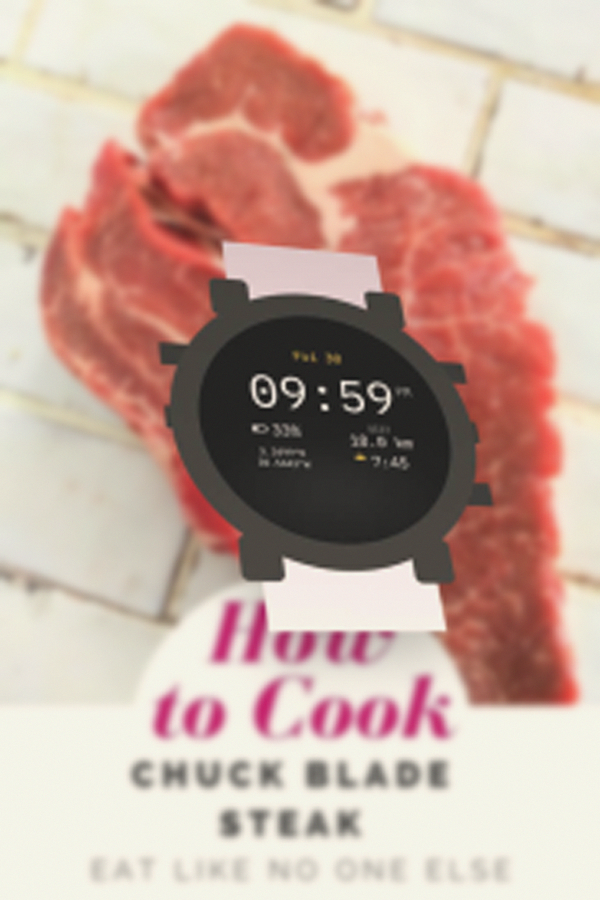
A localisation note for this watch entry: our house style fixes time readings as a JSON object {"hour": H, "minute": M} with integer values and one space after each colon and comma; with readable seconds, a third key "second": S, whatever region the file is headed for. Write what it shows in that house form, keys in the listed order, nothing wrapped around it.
{"hour": 9, "minute": 59}
